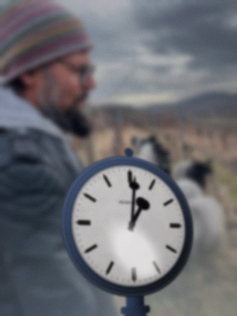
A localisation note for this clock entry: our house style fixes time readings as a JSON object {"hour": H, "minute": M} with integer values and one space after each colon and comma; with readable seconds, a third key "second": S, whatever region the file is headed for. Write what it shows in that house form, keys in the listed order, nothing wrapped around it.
{"hour": 1, "minute": 1}
